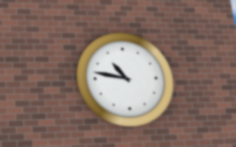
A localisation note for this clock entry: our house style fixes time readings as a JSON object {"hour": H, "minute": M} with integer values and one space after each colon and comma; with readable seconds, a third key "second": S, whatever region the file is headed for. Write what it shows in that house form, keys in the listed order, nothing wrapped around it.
{"hour": 10, "minute": 47}
